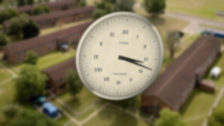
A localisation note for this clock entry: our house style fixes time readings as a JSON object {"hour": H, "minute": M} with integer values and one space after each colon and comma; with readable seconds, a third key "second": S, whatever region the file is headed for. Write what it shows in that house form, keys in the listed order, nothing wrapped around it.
{"hour": 3, "minute": 18}
